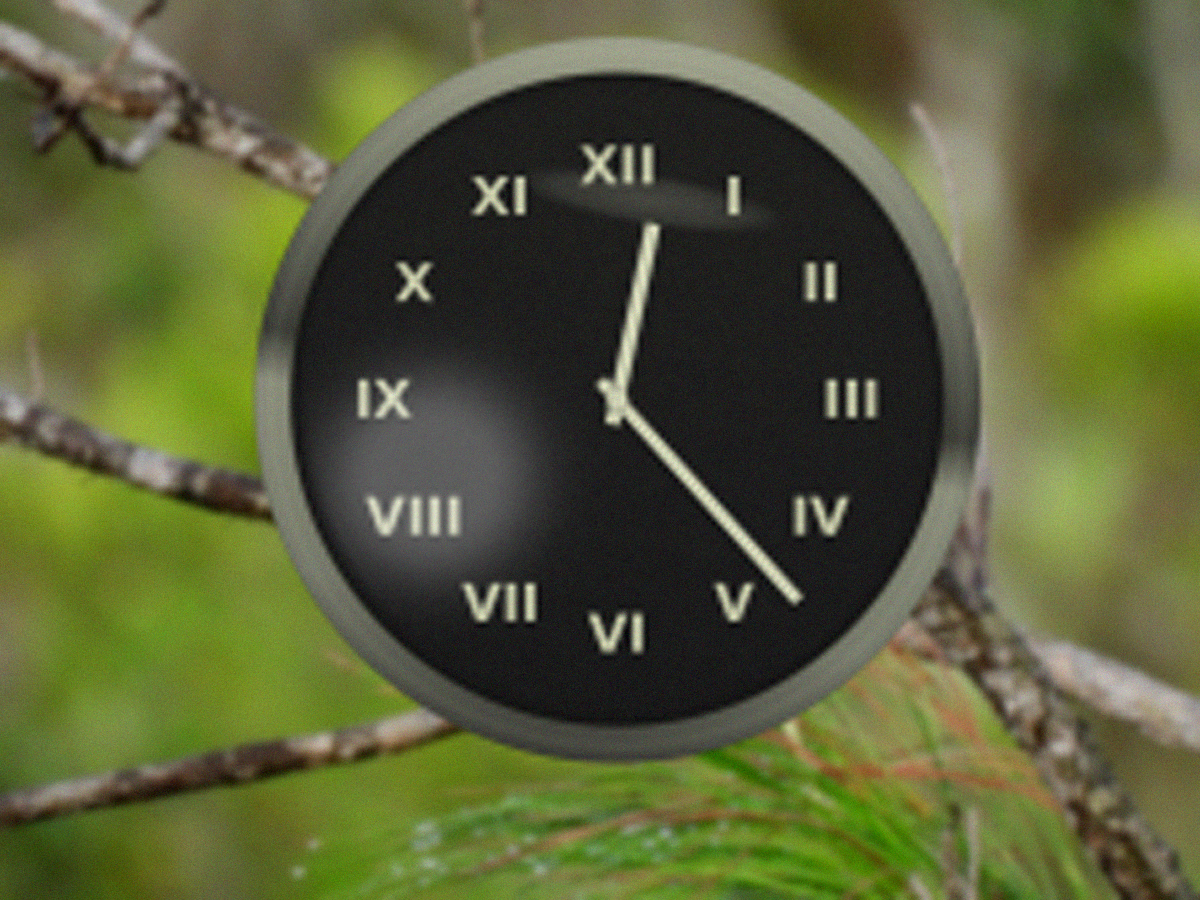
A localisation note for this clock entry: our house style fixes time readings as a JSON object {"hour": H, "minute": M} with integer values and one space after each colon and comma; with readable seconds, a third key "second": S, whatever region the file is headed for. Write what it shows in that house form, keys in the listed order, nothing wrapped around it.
{"hour": 12, "minute": 23}
